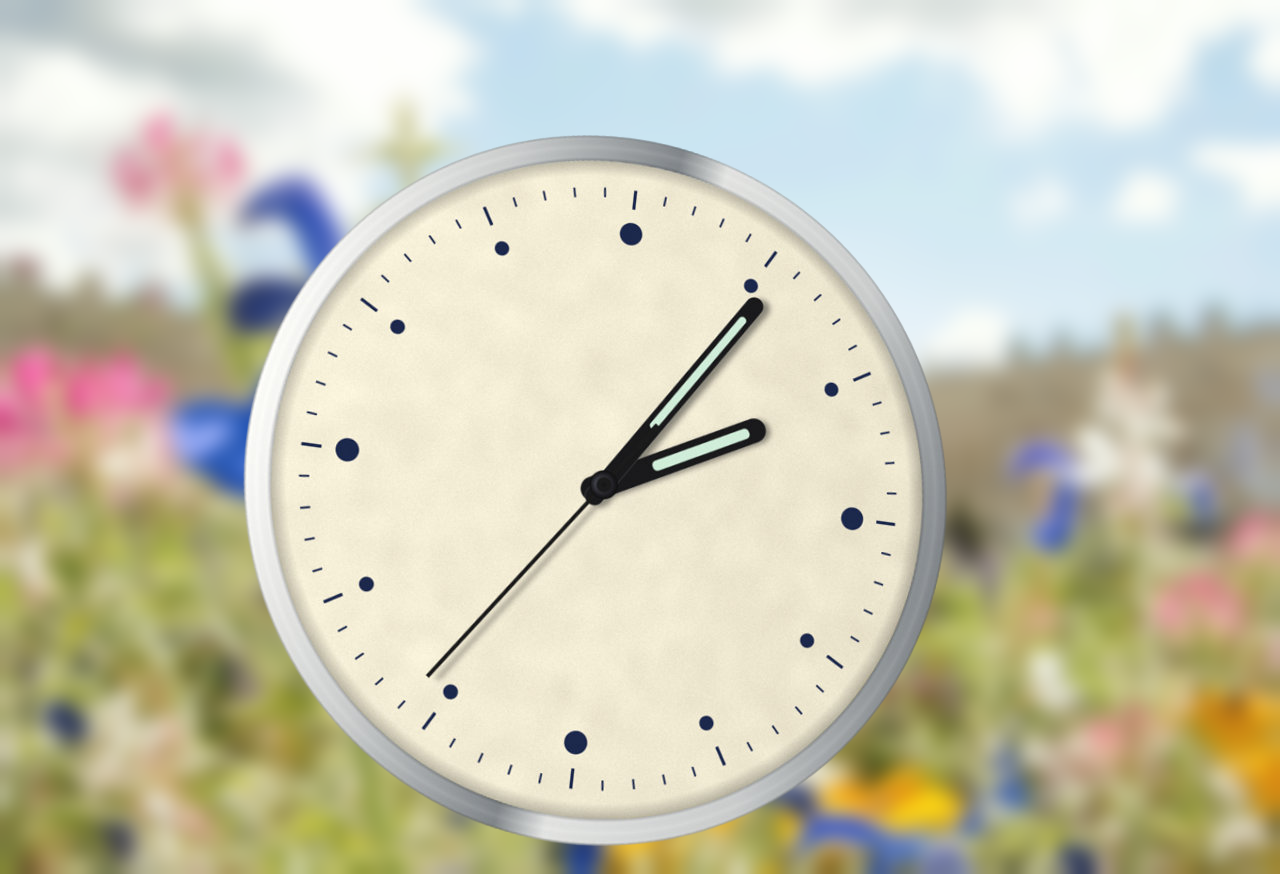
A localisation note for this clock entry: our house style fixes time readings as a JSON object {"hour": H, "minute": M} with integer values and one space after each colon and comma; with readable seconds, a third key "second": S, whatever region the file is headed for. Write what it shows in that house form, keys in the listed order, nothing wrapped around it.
{"hour": 2, "minute": 5, "second": 36}
